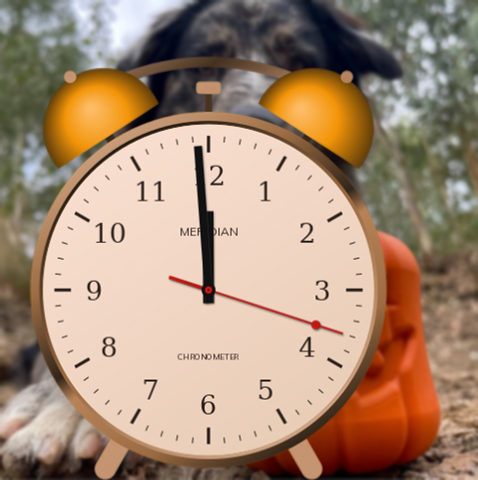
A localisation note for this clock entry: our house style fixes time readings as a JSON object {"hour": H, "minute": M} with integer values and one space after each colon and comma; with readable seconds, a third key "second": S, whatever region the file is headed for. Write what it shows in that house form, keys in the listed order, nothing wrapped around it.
{"hour": 11, "minute": 59, "second": 18}
